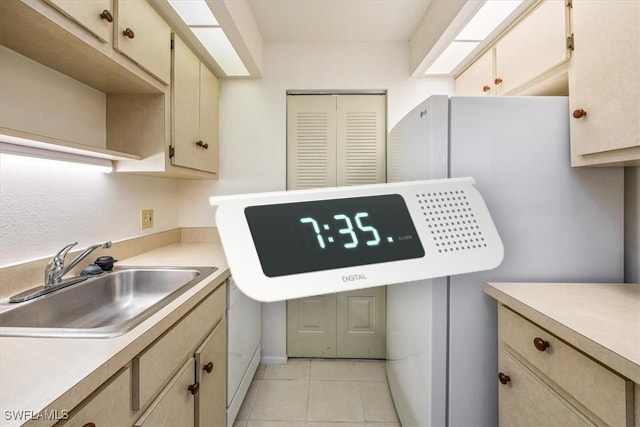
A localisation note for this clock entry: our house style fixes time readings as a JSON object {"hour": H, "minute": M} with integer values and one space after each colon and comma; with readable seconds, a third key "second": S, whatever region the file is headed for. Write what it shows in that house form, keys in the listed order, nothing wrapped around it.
{"hour": 7, "minute": 35}
